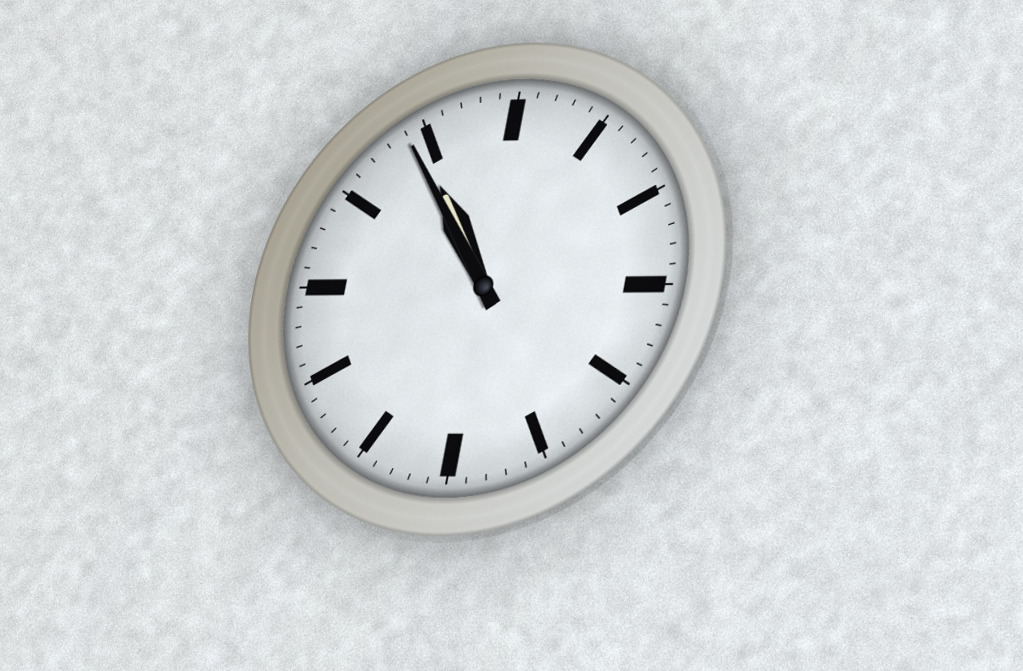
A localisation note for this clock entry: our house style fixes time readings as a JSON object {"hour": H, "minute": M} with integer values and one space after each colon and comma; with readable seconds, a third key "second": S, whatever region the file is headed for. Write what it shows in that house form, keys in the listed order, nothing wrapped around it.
{"hour": 10, "minute": 54}
